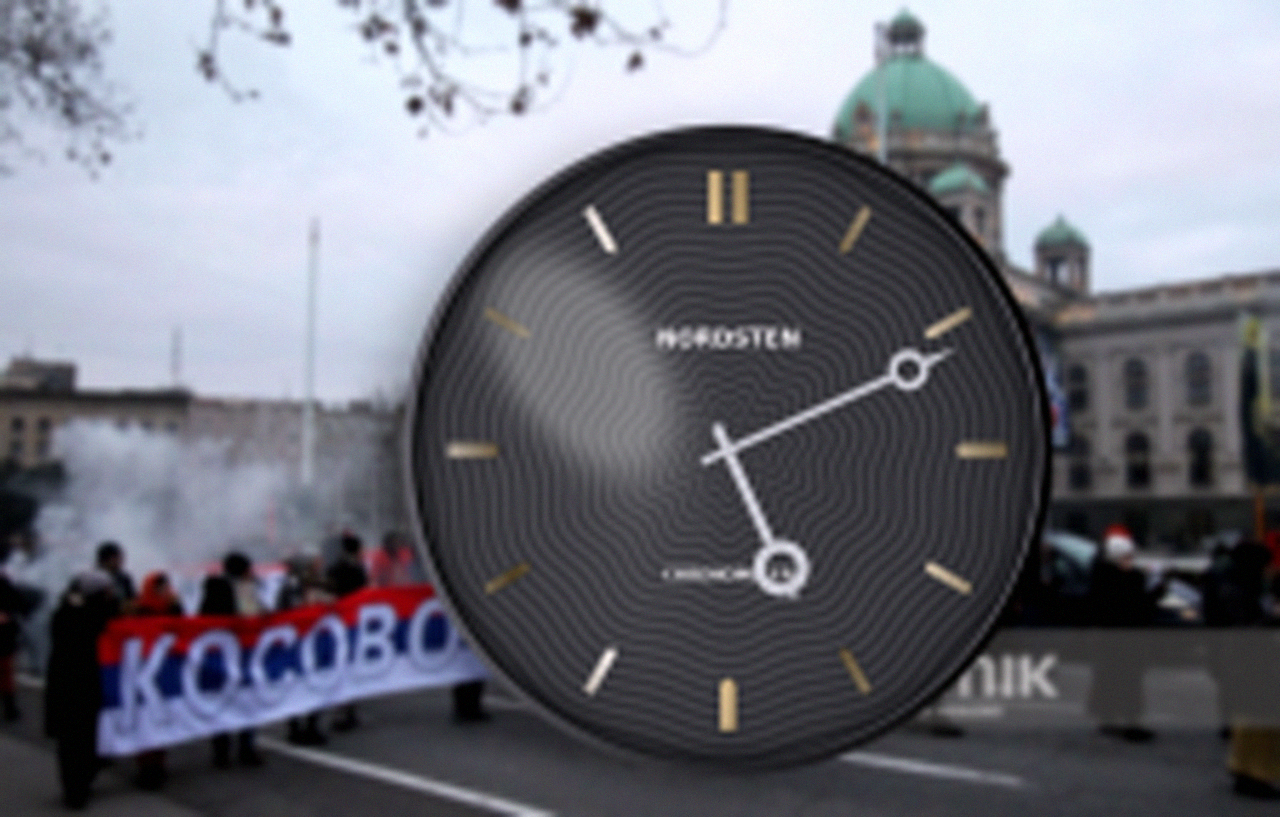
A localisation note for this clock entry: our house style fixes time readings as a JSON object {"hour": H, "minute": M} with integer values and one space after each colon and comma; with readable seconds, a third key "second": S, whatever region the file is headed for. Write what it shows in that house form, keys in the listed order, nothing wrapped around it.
{"hour": 5, "minute": 11}
